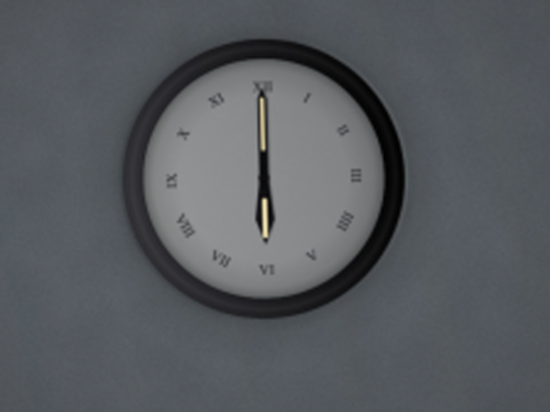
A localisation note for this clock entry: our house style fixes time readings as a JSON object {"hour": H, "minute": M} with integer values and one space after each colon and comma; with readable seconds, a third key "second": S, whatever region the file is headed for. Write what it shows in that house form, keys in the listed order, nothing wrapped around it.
{"hour": 6, "minute": 0}
